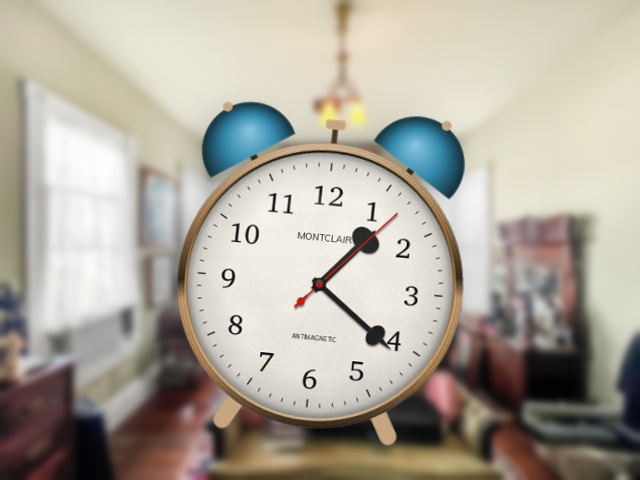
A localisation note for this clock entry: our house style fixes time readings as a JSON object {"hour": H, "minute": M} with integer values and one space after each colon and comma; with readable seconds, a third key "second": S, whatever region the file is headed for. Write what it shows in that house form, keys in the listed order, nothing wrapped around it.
{"hour": 1, "minute": 21, "second": 7}
